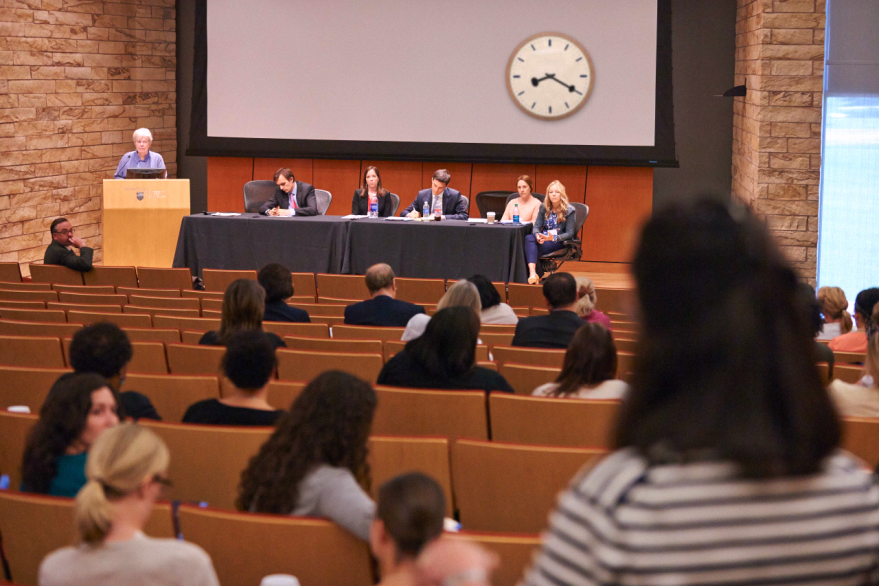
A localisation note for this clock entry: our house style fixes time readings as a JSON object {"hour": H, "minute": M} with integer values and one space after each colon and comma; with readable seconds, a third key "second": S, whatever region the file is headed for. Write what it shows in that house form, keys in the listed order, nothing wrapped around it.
{"hour": 8, "minute": 20}
